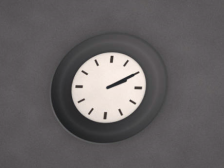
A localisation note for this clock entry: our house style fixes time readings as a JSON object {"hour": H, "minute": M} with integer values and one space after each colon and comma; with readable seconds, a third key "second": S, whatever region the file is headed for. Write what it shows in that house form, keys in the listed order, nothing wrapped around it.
{"hour": 2, "minute": 10}
